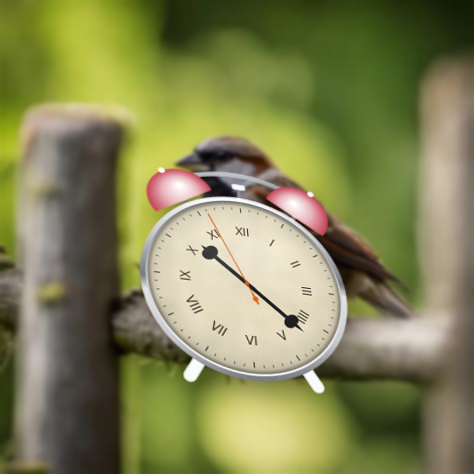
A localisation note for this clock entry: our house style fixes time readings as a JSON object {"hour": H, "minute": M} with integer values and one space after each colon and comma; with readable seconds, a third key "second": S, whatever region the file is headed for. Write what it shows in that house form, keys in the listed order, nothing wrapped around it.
{"hour": 10, "minute": 21, "second": 56}
